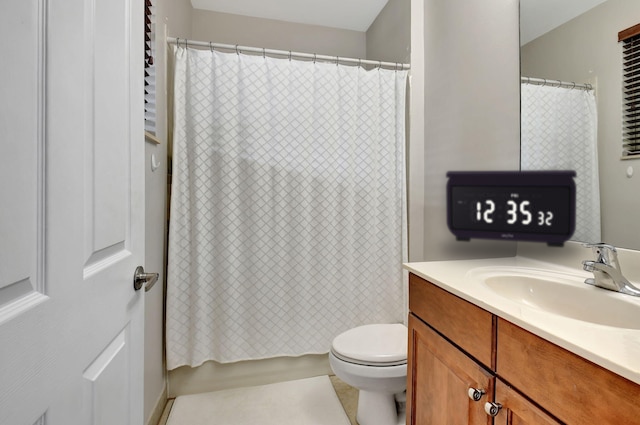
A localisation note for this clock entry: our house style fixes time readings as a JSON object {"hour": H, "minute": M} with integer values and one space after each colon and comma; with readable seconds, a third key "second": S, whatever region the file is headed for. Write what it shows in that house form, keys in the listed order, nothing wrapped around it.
{"hour": 12, "minute": 35, "second": 32}
